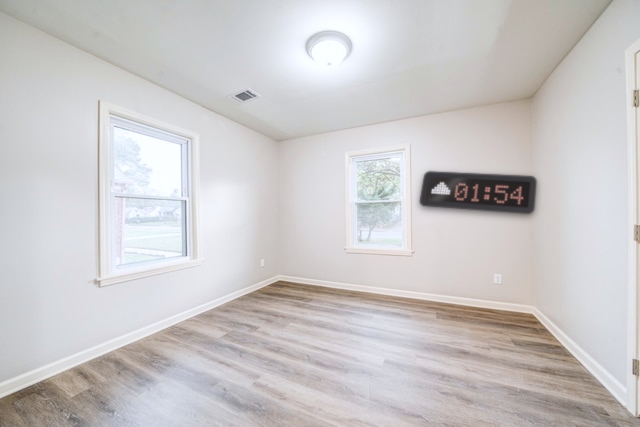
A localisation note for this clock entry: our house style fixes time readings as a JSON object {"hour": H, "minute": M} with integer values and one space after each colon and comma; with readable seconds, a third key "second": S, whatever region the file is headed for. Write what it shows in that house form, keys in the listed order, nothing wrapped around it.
{"hour": 1, "minute": 54}
